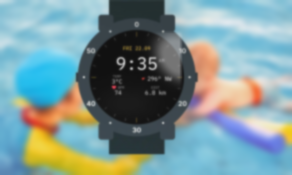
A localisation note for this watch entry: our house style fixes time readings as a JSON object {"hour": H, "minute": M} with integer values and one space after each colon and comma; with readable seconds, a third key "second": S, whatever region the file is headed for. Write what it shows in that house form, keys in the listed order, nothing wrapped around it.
{"hour": 9, "minute": 35}
